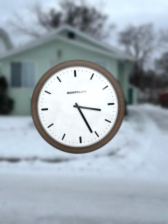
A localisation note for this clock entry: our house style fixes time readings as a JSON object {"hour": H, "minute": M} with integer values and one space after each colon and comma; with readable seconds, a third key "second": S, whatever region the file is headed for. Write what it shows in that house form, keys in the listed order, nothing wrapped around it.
{"hour": 3, "minute": 26}
